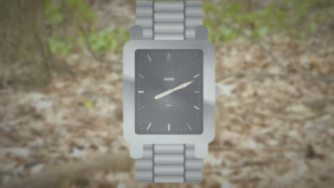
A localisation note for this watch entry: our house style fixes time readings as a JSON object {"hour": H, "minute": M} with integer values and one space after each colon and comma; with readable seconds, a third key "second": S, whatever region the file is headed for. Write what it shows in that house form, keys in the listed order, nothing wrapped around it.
{"hour": 8, "minute": 11}
